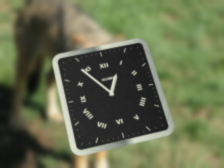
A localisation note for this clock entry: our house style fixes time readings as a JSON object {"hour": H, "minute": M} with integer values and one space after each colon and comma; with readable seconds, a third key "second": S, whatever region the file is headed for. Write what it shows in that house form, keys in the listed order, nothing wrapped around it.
{"hour": 12, "minute": 54}
